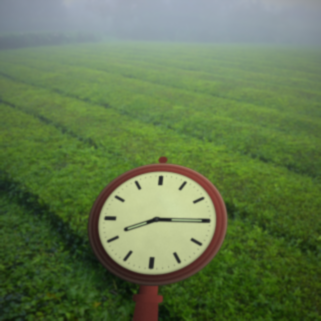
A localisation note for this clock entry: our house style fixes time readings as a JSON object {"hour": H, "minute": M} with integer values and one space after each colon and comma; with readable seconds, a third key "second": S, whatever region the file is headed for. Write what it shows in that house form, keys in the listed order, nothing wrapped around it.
{"hour": 8, "minute": 15}
